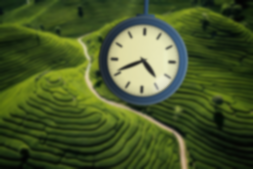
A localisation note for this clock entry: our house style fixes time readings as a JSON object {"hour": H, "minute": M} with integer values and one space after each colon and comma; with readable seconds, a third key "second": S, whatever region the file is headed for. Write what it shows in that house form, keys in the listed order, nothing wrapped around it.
{"hour": 4, "minute": 41}
